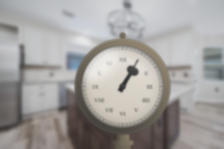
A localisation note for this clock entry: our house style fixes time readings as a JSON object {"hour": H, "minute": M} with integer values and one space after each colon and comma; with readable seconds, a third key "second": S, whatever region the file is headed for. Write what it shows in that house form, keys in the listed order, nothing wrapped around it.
{"hour": 1, "minute": 5}
